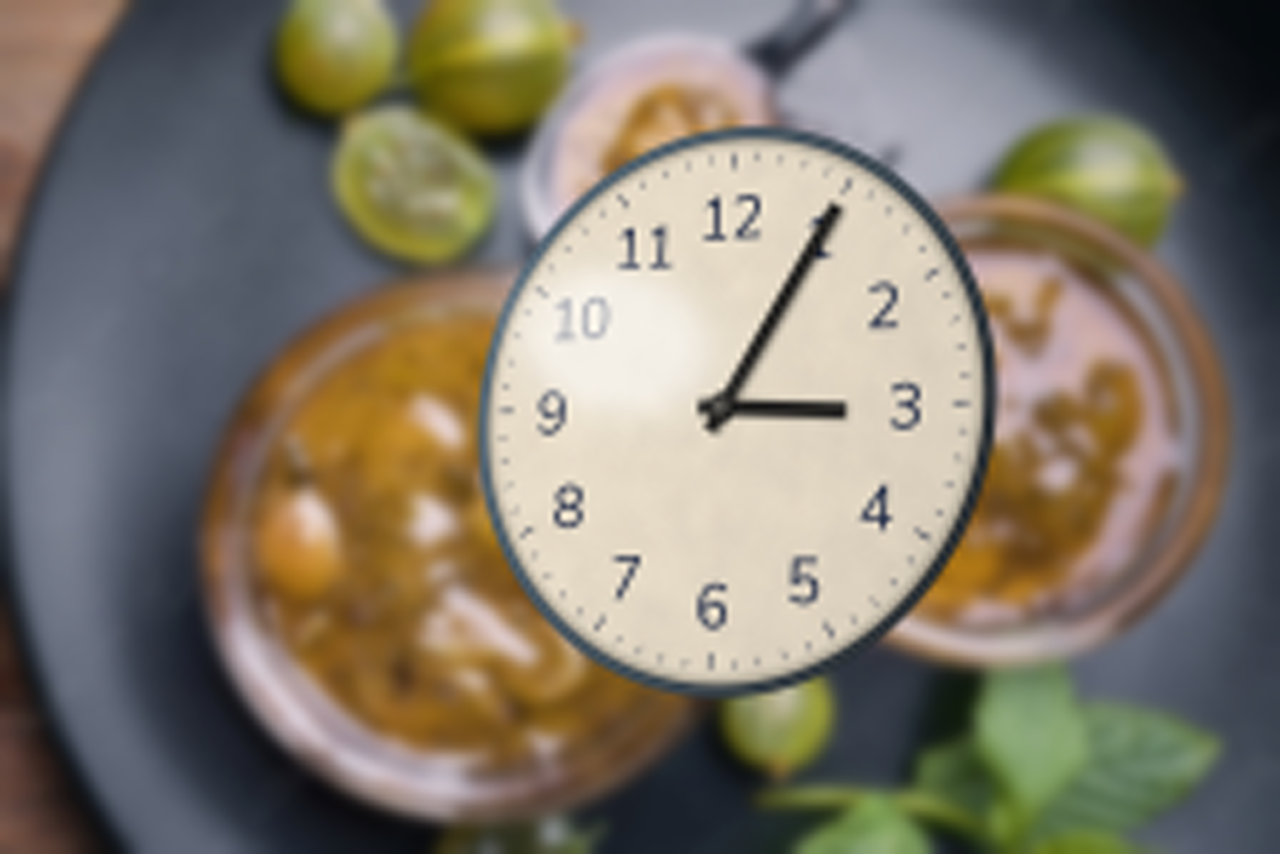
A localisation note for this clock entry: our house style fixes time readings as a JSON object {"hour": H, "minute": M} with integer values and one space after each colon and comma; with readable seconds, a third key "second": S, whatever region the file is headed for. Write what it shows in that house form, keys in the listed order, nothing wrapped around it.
{"hour": 3, "minute": 5}
